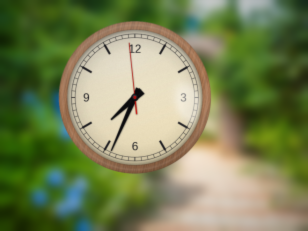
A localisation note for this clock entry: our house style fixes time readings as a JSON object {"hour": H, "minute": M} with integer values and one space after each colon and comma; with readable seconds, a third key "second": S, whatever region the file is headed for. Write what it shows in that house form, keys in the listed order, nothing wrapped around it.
{"hour": 7, "minute": 33, "second": 59}
